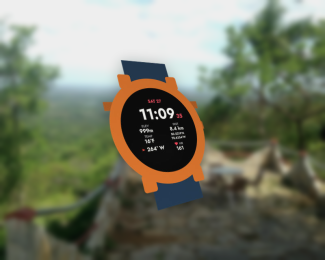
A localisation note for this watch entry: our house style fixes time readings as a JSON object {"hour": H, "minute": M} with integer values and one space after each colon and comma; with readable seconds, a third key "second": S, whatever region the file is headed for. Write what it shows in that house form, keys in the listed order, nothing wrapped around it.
{"hour": 11, "minute": 9}
